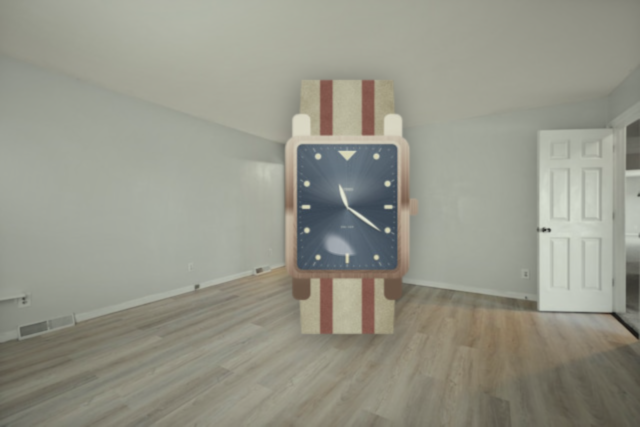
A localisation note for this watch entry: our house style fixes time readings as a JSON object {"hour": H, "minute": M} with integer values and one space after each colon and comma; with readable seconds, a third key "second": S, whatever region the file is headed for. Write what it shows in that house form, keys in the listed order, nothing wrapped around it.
{"hour": 11, "minute": 21}
